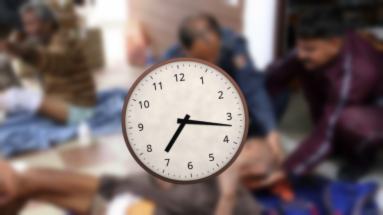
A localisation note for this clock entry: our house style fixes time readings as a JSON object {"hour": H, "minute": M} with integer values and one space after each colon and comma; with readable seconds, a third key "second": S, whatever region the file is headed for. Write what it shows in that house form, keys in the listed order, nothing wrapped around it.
{"hour": 7, "minute": 17}
